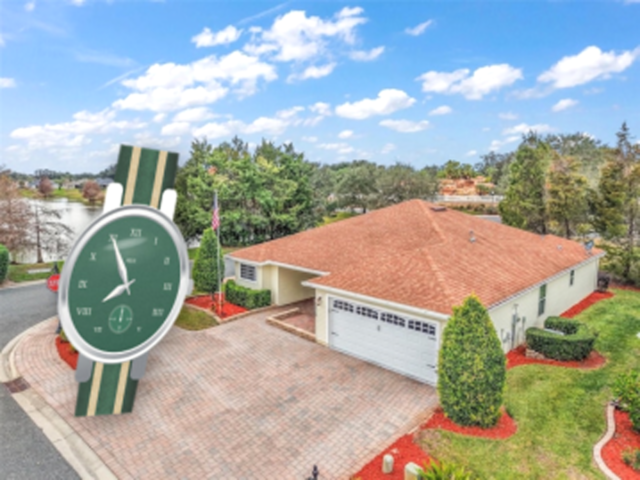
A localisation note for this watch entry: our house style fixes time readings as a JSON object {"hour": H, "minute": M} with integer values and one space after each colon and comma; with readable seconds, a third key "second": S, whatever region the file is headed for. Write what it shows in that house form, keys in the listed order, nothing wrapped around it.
{"hour": 7, "minute": 55}
